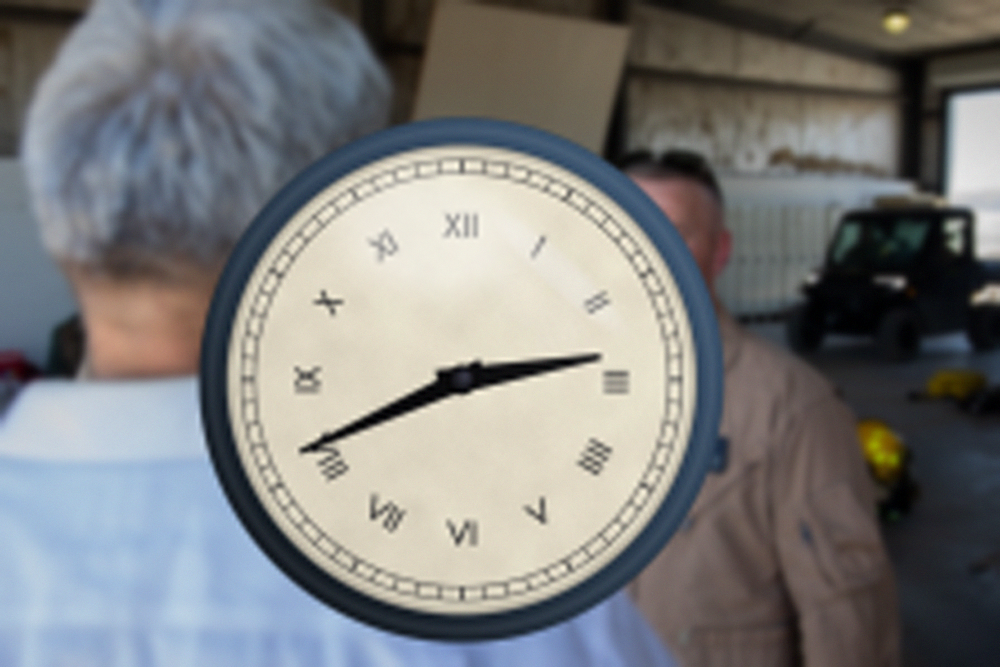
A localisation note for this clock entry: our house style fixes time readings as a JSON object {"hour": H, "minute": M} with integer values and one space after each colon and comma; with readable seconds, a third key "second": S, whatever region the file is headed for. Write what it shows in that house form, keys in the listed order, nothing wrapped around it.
{"hour": 2, "minute": 41}
